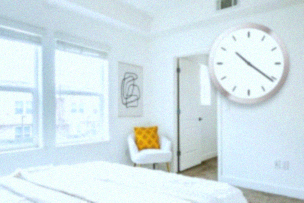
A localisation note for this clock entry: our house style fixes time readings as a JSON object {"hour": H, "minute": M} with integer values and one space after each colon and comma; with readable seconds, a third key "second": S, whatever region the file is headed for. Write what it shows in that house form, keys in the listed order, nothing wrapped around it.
{"hour": 10, "minute": 21}
